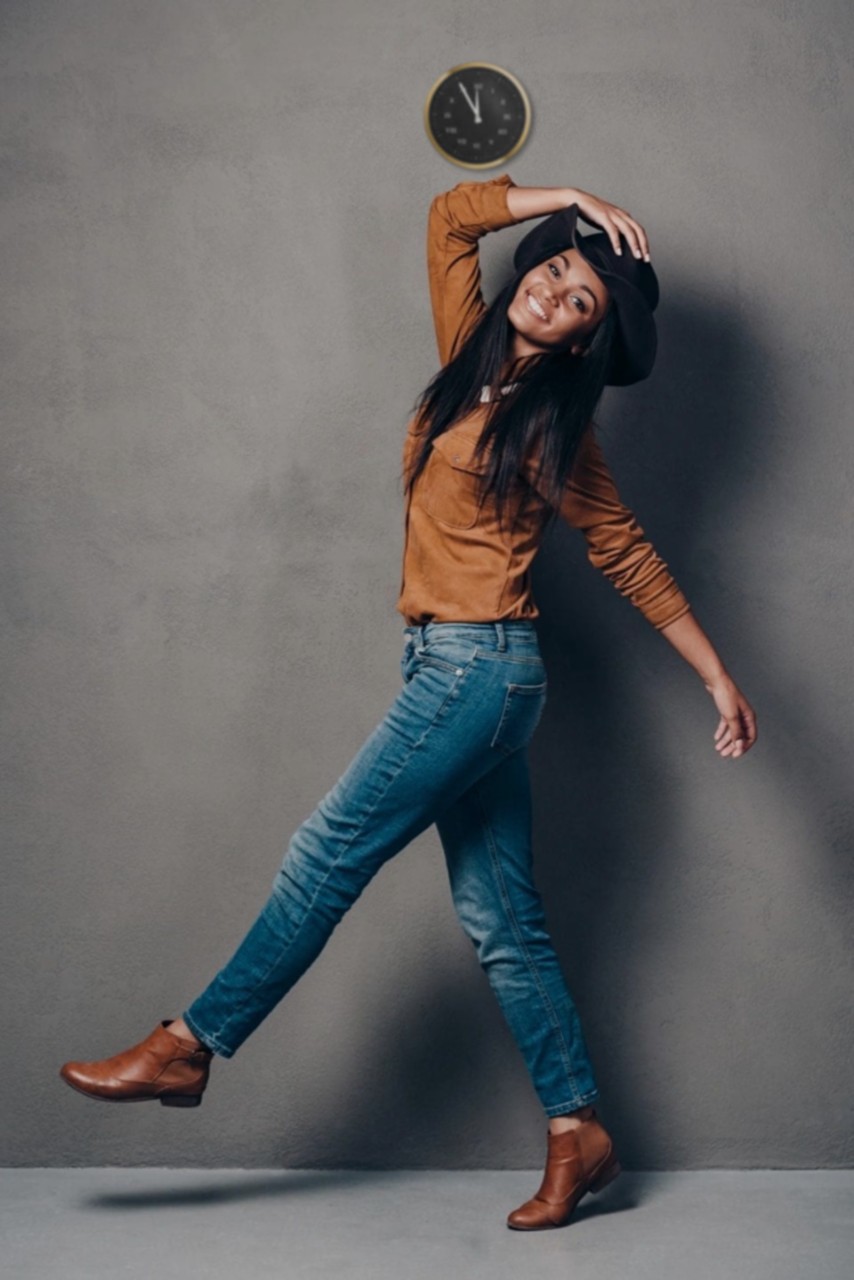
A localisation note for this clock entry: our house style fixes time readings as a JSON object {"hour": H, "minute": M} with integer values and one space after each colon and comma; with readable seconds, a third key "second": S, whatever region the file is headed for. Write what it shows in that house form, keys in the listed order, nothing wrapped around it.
{"hour": 11, "minute": 55}
